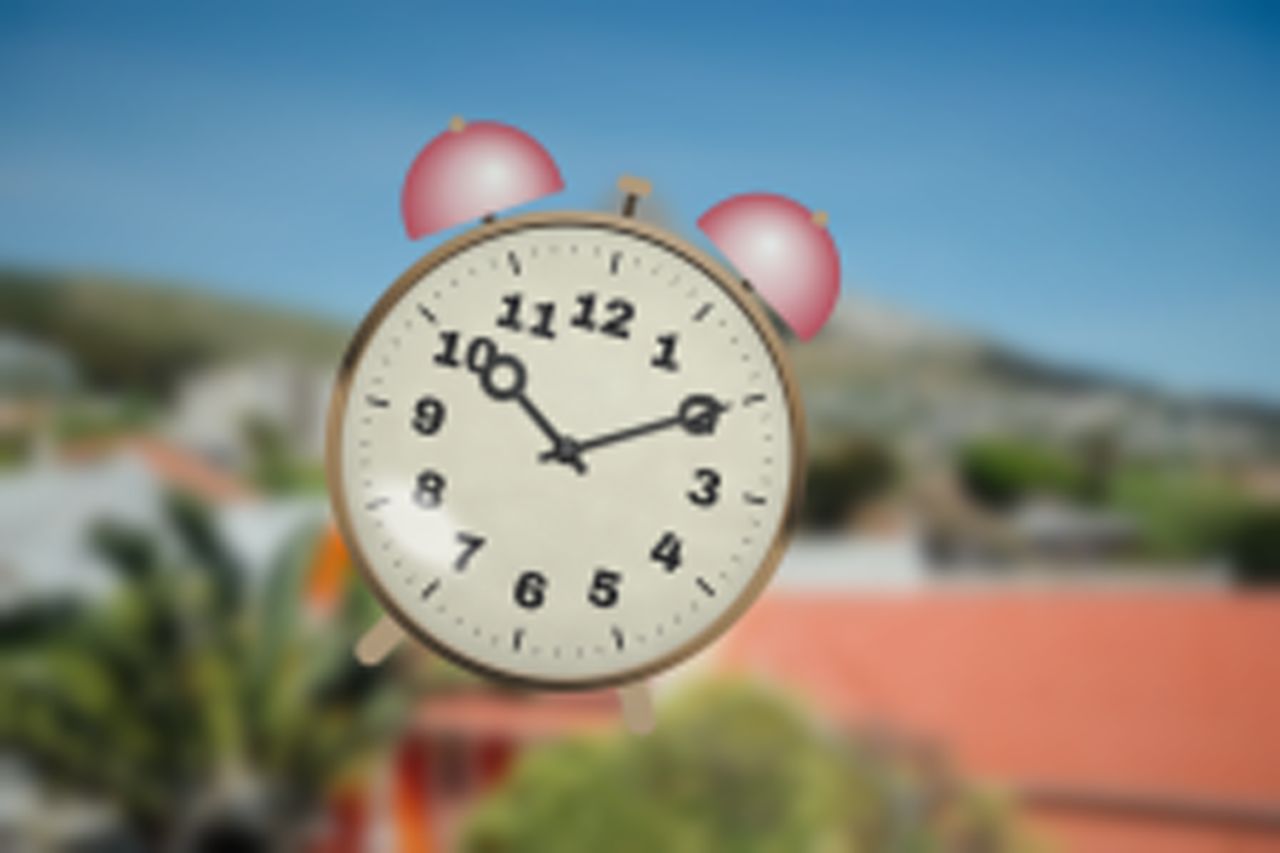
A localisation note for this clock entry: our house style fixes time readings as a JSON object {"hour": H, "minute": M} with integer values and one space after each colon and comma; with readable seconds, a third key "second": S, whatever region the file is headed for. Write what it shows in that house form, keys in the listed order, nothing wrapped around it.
{"hour": 10, "minute": 10}
